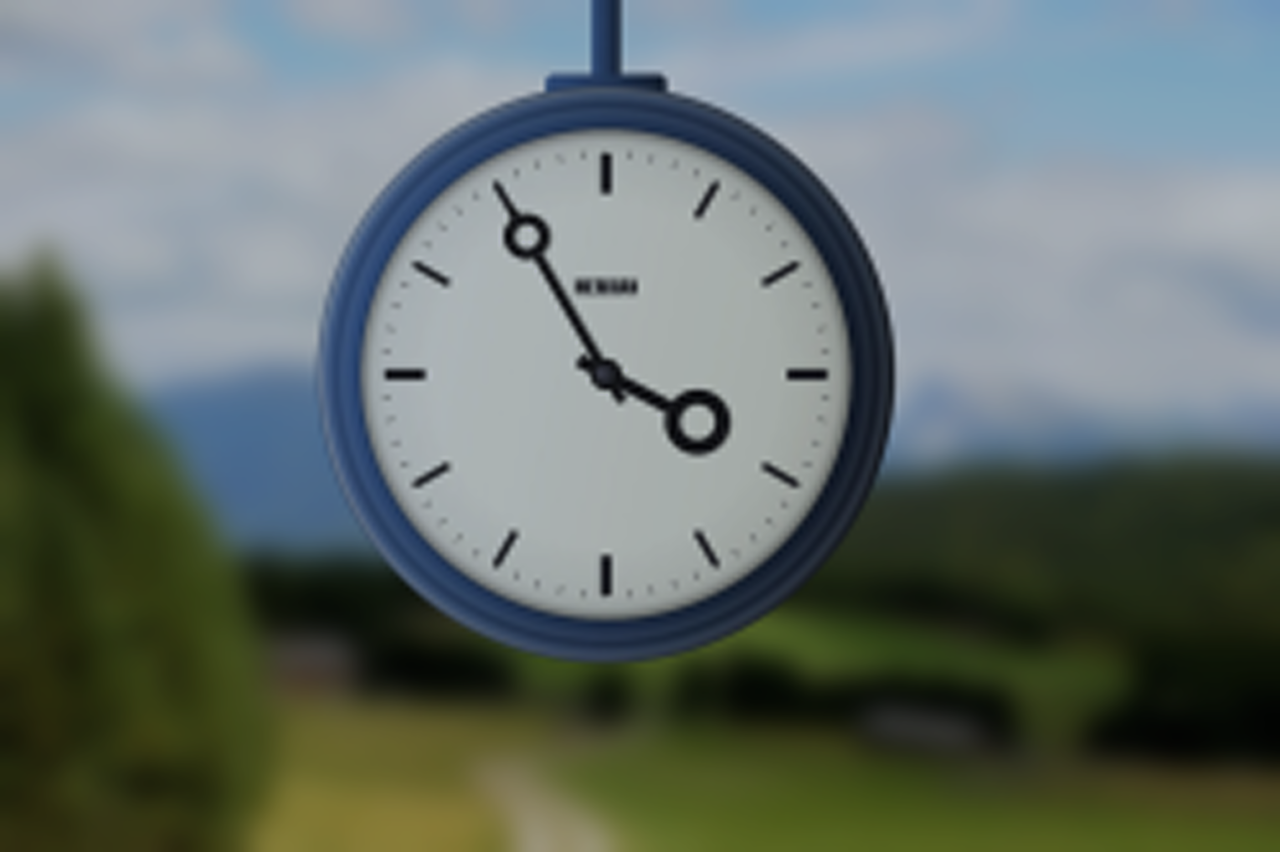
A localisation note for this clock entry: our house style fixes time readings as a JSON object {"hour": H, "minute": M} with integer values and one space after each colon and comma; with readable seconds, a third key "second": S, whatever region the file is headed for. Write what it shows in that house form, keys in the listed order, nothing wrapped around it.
{"hour": 3, "minute": 55}
